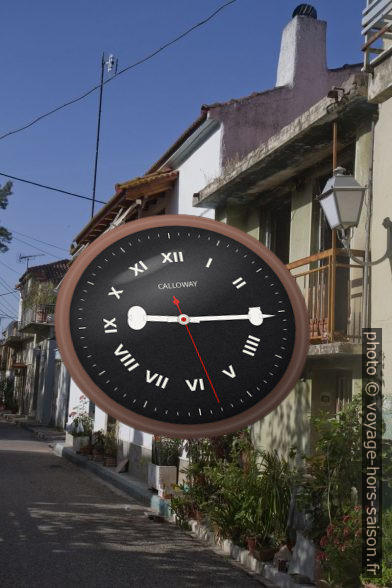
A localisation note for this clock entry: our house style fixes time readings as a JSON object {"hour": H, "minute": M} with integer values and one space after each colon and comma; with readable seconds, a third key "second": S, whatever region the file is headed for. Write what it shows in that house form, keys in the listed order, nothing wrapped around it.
{"hour": 9, "minute": 15, "second": 28}
